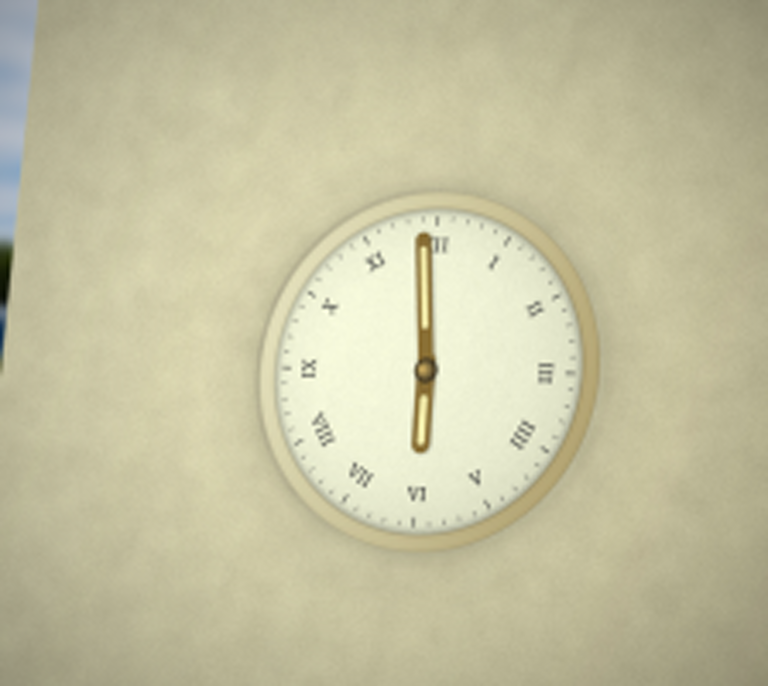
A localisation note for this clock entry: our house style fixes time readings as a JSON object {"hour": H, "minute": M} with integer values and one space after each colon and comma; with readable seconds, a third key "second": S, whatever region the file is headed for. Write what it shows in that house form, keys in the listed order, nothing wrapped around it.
{"hour": 5, "minute": 59}
